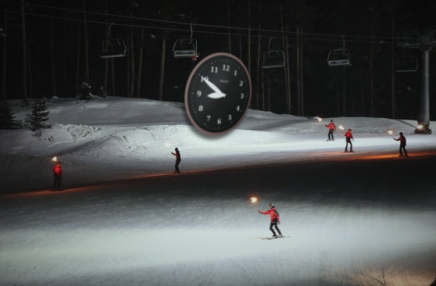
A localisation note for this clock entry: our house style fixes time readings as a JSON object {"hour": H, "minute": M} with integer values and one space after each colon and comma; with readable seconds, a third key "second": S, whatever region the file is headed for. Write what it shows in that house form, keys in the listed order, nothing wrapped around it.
{"hour": 8, "minute": 50}
